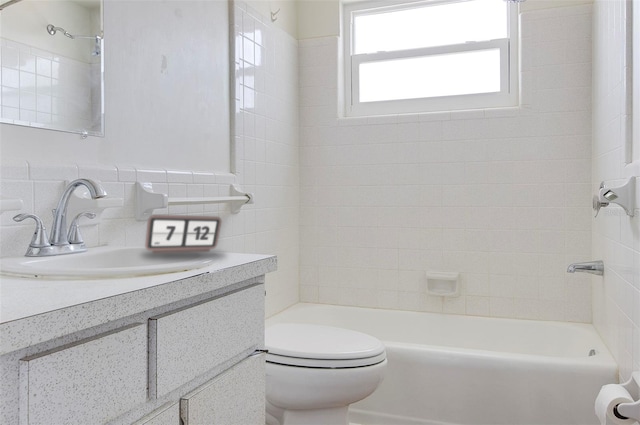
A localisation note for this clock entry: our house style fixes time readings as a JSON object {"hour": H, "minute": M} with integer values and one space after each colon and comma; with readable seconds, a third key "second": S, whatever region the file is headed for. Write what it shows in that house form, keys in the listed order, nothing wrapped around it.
{"hour": 7, "minute": 12}
